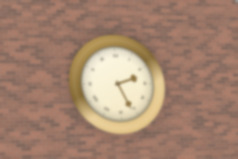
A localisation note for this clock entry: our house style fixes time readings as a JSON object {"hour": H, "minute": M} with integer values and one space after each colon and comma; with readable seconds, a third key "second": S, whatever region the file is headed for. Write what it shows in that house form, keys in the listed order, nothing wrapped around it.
{"hour": 2, "minute": 26}
